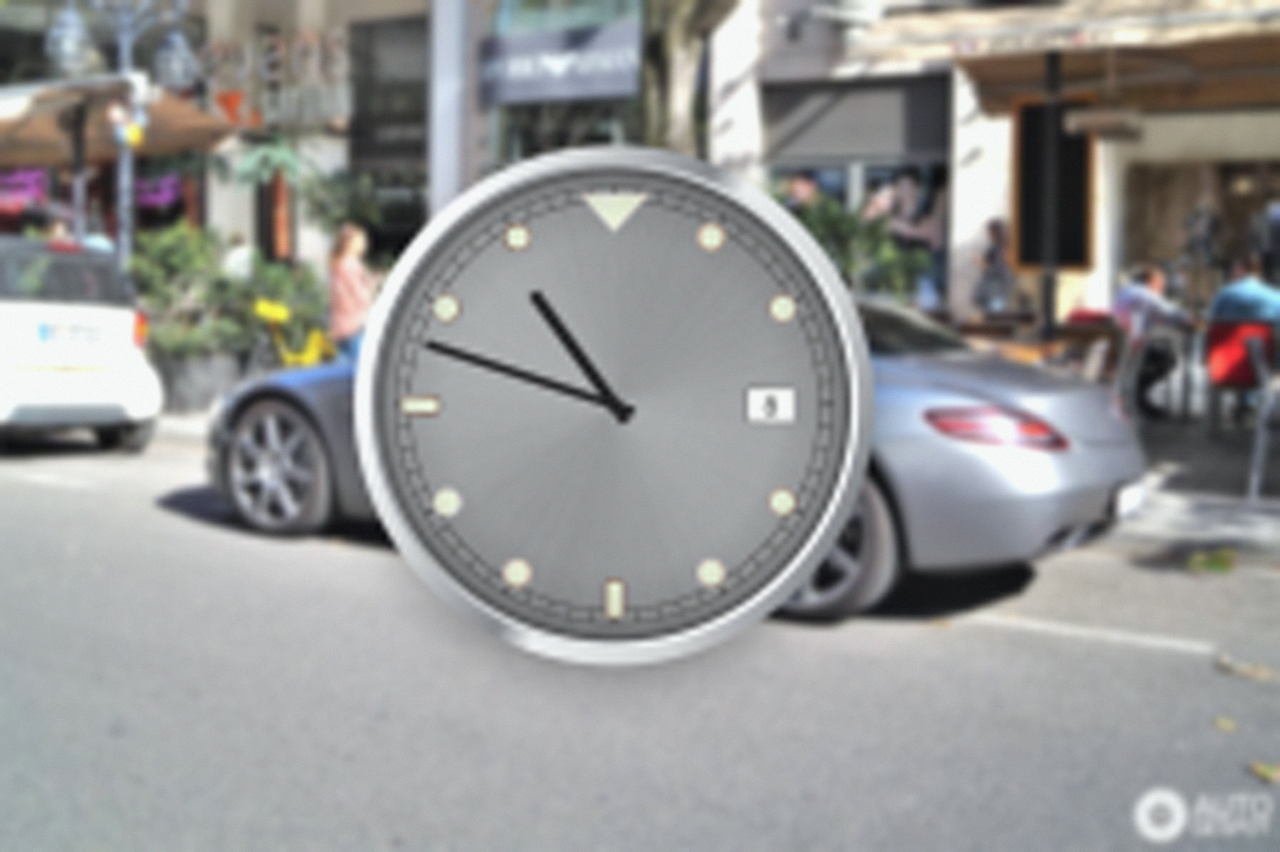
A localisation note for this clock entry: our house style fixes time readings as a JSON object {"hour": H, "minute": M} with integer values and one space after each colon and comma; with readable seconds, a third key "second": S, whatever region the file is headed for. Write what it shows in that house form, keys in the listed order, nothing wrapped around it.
{"hour": 10, "minute": 48}
